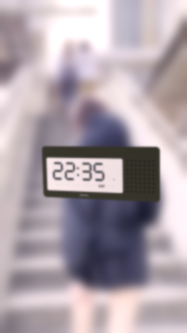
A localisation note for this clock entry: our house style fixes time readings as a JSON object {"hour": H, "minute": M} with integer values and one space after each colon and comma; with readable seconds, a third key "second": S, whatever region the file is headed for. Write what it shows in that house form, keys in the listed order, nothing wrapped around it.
{"hour": 22, "minute": 35}
